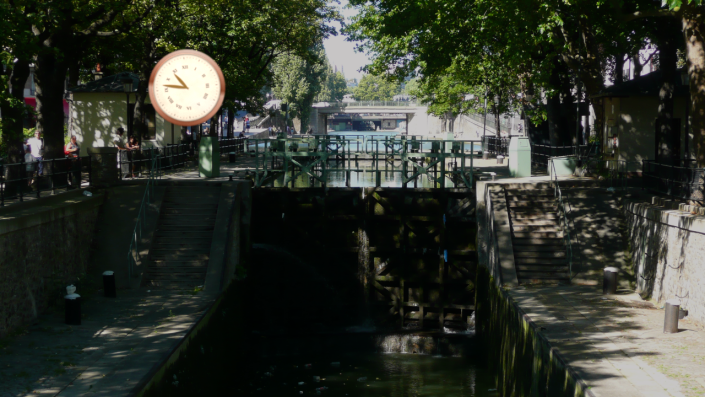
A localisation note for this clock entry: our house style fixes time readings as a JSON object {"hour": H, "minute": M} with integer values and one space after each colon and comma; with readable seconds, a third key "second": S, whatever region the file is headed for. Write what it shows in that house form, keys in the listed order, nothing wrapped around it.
{"hour": 10, "minute": 47}
